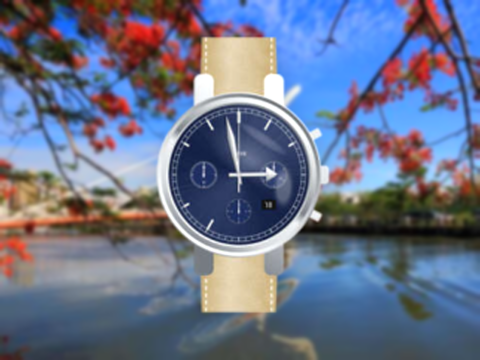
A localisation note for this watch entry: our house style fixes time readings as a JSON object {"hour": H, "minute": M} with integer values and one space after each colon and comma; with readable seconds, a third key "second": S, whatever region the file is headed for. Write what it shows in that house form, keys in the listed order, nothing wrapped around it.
{"hour": 2, "minute": 58}
